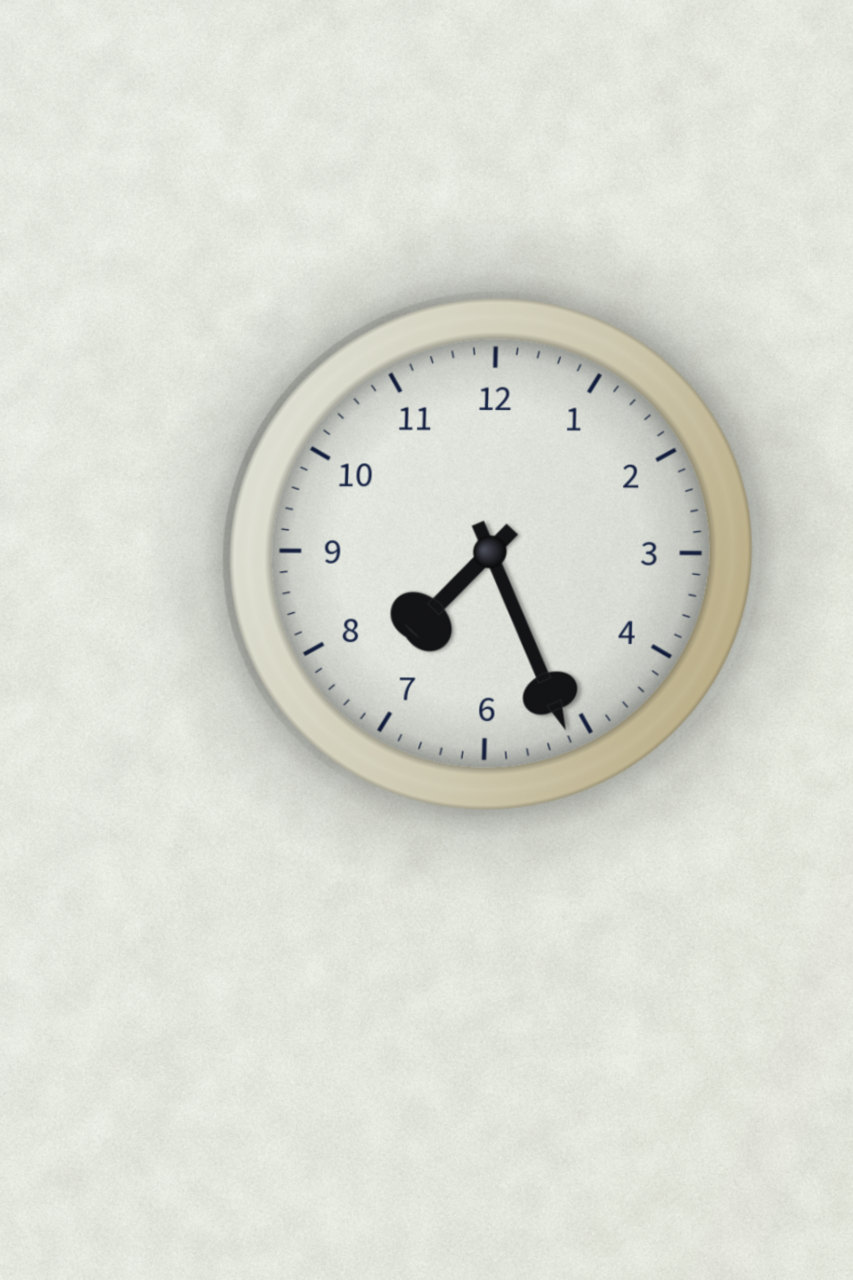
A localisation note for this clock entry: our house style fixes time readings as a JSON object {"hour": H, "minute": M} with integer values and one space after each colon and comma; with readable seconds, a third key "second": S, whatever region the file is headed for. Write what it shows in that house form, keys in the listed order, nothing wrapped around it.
{"hour": 7, "minute": 26}
